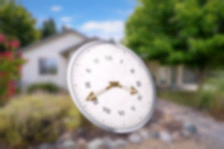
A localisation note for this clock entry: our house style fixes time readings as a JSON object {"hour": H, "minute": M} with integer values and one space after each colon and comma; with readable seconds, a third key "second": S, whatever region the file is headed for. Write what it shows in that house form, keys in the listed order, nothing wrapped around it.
{"hour": 3, "minute": 41}
